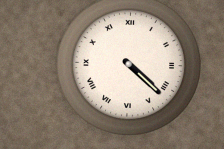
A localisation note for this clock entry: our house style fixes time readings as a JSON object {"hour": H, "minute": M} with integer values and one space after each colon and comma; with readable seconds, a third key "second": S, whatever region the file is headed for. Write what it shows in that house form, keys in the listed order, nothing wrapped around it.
{"hour": 4, "minute": 22}
